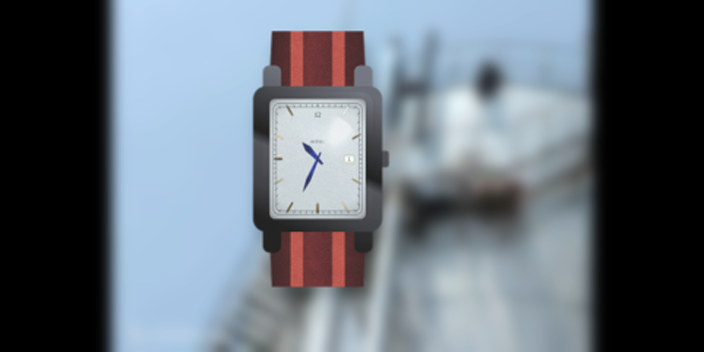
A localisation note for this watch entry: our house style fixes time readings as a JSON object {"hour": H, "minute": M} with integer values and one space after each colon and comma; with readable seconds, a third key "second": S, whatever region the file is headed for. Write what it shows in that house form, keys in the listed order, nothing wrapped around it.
{"hour": 10, "minute": 34}
